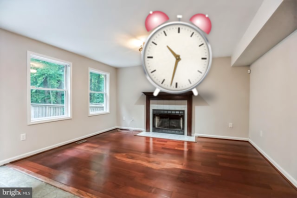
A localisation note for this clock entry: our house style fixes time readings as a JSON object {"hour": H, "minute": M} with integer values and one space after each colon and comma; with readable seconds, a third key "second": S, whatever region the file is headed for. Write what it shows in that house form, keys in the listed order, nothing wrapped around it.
{"hour": 10, "minute": 32}
